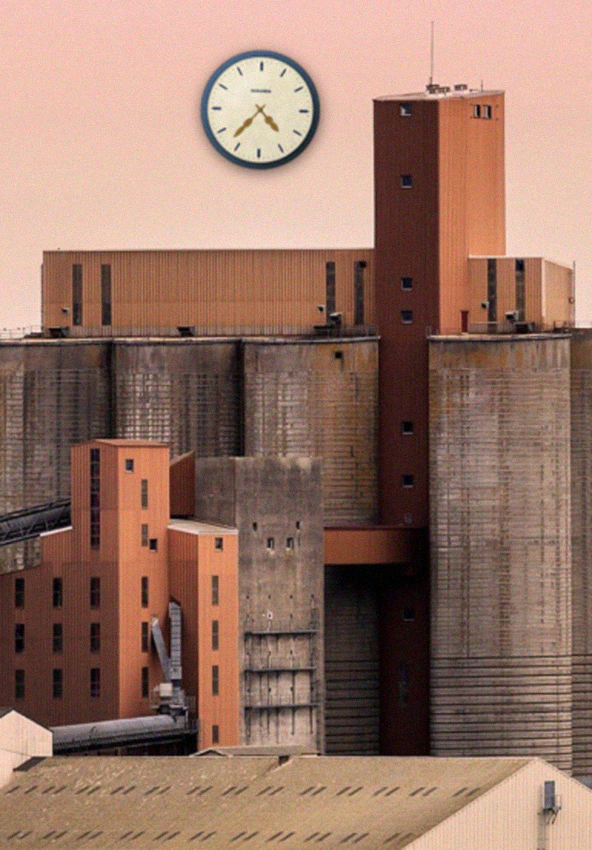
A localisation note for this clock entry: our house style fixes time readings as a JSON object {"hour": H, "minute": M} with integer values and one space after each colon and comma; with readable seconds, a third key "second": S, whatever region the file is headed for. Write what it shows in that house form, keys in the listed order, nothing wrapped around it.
{"hour": 4, "minute": 37}
